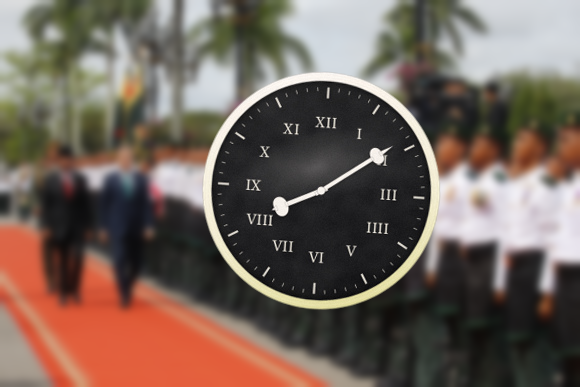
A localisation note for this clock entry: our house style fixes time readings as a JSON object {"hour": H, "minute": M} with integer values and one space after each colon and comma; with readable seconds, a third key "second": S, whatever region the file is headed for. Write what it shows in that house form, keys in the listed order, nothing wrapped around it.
{"hour": 8, "minute": 9}
